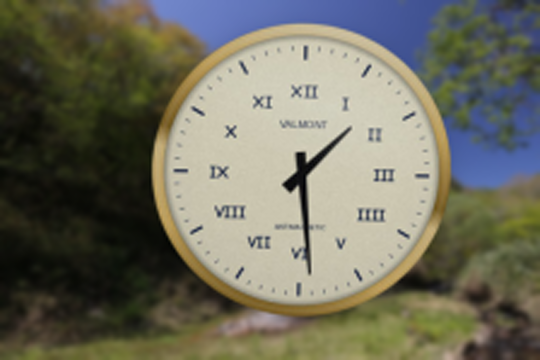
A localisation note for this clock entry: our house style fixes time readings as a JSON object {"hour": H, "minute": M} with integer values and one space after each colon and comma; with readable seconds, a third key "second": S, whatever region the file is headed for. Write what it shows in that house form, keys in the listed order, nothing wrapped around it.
{"hour": 1, "minute": 29}
